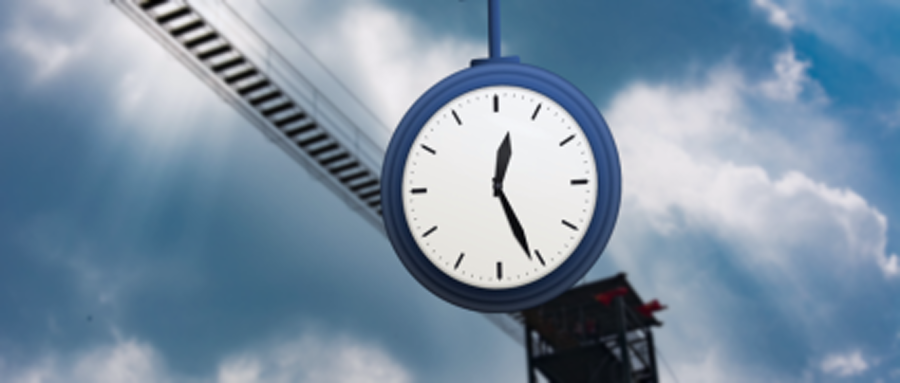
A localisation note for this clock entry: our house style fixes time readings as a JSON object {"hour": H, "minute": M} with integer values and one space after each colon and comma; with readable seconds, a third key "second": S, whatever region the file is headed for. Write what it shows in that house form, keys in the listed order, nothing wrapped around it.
{"hour": 12, "minute": 26}
